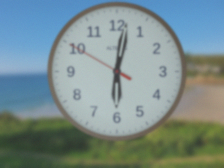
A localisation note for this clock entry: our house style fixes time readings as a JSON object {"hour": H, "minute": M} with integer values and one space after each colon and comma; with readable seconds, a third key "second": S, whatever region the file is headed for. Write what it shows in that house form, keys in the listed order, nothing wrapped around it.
{"hour": 6, "minute": 1, "second": 50}
